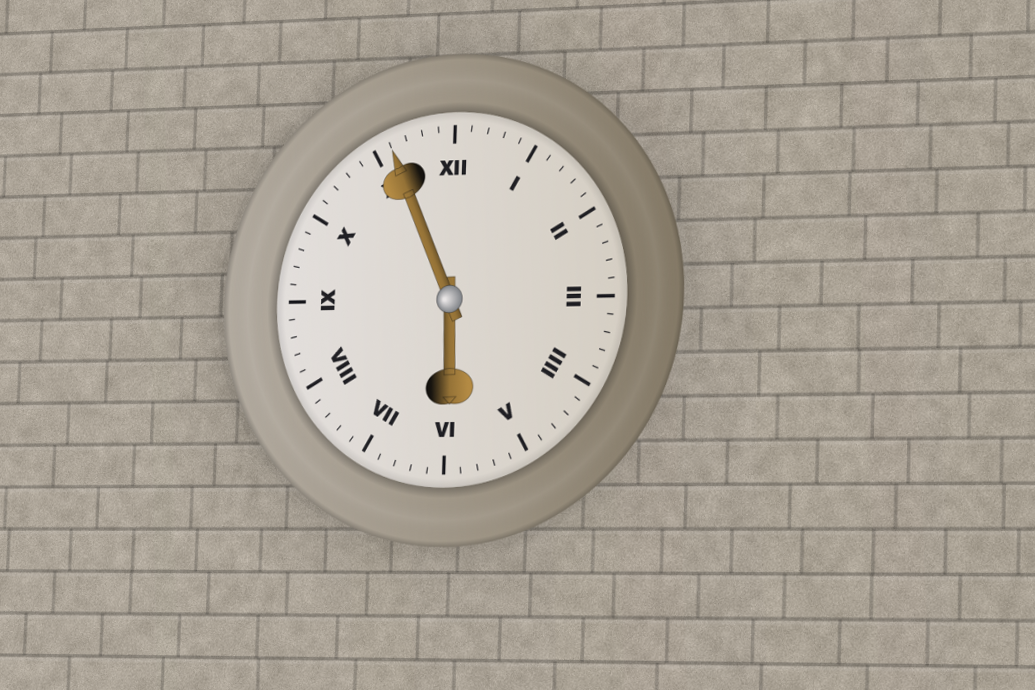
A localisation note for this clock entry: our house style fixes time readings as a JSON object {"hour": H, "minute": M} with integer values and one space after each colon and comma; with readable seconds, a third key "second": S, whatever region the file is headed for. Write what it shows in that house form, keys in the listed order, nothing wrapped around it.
{"hour": 5, "minute": 56}
